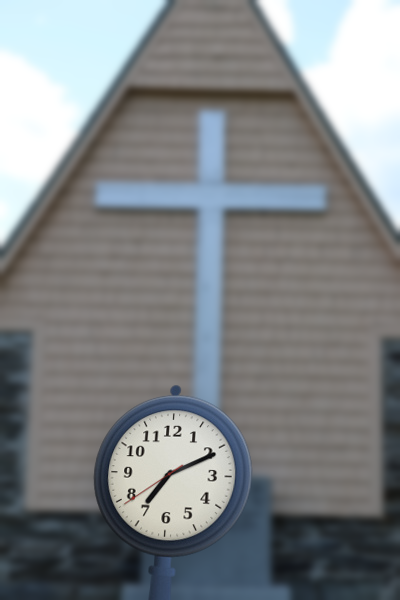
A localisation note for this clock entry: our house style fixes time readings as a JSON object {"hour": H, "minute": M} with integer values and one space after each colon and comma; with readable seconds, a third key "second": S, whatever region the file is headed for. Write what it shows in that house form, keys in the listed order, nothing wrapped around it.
{"hour": 7, "minute": 10, "second": 39}
